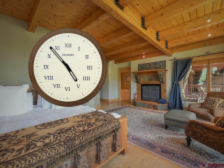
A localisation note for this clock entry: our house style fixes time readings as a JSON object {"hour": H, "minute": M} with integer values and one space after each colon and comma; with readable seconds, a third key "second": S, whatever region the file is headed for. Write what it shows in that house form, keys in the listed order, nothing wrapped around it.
{"hour": 4, "minute": 53}
